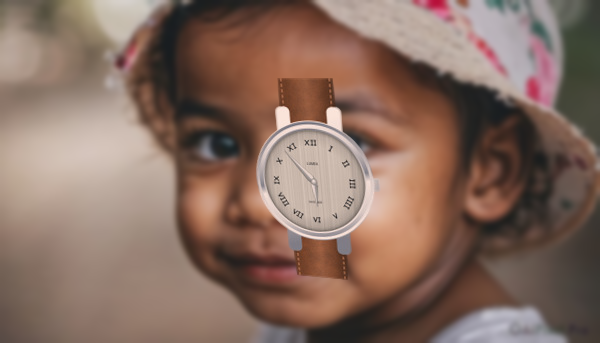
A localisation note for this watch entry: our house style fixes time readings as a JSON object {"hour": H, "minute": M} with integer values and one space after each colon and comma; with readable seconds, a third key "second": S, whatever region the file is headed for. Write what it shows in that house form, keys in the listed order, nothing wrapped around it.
{"hour": 5, "minute": 53}
